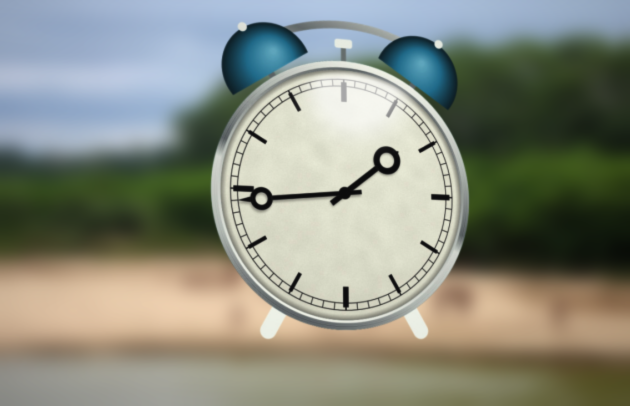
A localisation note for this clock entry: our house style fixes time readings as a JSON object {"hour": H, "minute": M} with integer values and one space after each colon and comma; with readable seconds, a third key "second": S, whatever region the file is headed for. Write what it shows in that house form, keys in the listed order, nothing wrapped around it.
{"hour": 1, "minute": 44}
